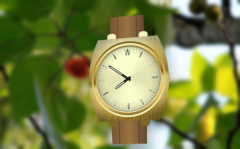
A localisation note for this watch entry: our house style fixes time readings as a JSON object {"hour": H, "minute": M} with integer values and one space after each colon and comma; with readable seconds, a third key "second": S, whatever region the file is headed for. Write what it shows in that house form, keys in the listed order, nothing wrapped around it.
{"hour": 7, "minute": 51}
